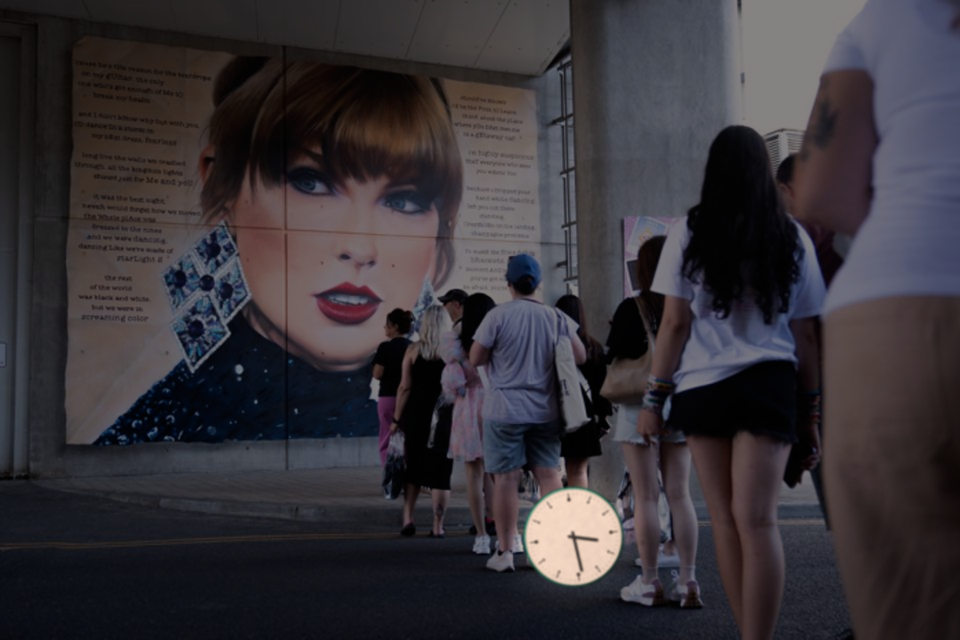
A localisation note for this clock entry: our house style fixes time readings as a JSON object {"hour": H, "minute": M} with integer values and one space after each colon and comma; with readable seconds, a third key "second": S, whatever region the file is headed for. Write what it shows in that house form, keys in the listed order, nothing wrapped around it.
{"hour": 3, "minute": 29}
